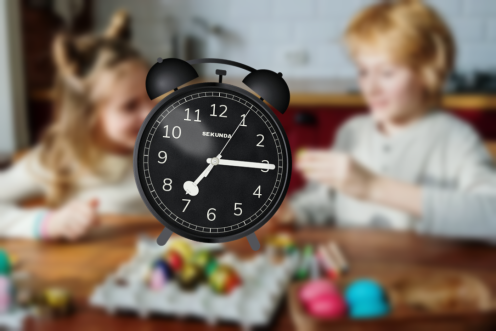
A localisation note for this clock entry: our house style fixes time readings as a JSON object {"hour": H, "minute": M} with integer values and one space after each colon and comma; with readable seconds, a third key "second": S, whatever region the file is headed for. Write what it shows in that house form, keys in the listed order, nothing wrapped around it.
{"hour": 7, "minute": 15, "second": 5}
